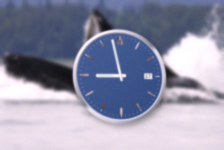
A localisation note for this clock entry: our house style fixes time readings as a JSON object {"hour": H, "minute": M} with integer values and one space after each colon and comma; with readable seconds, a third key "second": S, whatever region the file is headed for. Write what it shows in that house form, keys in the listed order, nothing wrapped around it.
{"hour": 8, "minute": 58}
